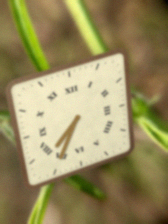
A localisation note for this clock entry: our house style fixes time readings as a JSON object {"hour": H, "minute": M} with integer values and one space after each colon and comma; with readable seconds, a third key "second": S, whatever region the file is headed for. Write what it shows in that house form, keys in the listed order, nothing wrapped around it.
{"hour": 7, "minute": 35}
